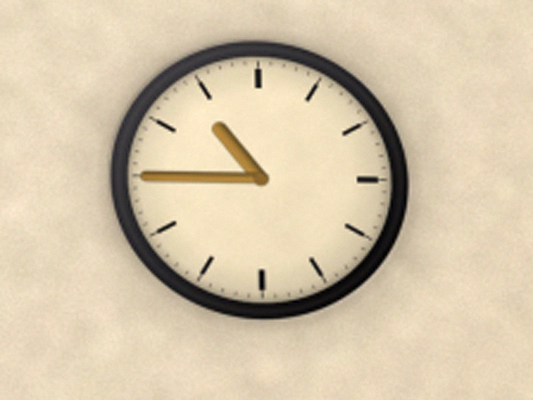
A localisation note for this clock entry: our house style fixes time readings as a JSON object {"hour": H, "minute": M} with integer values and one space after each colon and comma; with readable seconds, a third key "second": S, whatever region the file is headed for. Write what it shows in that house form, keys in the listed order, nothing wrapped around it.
{"hour": 10, "minute": 45}
